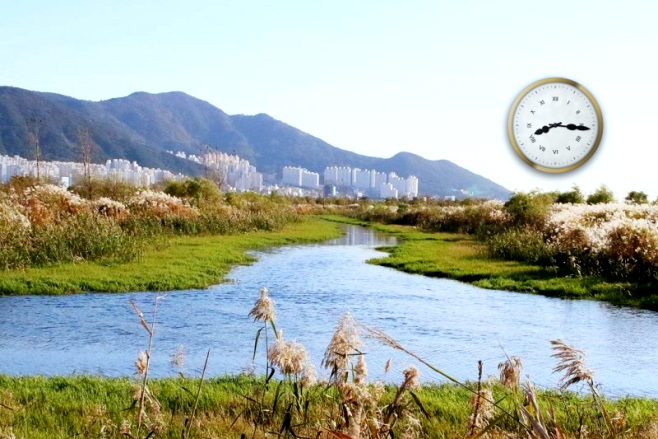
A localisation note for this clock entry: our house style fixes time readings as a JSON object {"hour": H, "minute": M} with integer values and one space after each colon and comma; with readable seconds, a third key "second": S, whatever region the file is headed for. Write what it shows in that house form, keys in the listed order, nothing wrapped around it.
{"hour": 8, "minute": 16}
